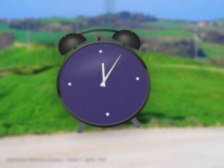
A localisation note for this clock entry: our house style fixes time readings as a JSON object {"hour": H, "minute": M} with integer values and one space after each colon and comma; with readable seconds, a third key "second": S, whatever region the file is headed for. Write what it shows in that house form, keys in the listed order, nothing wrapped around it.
{"hour": 12, "minute": 6}
